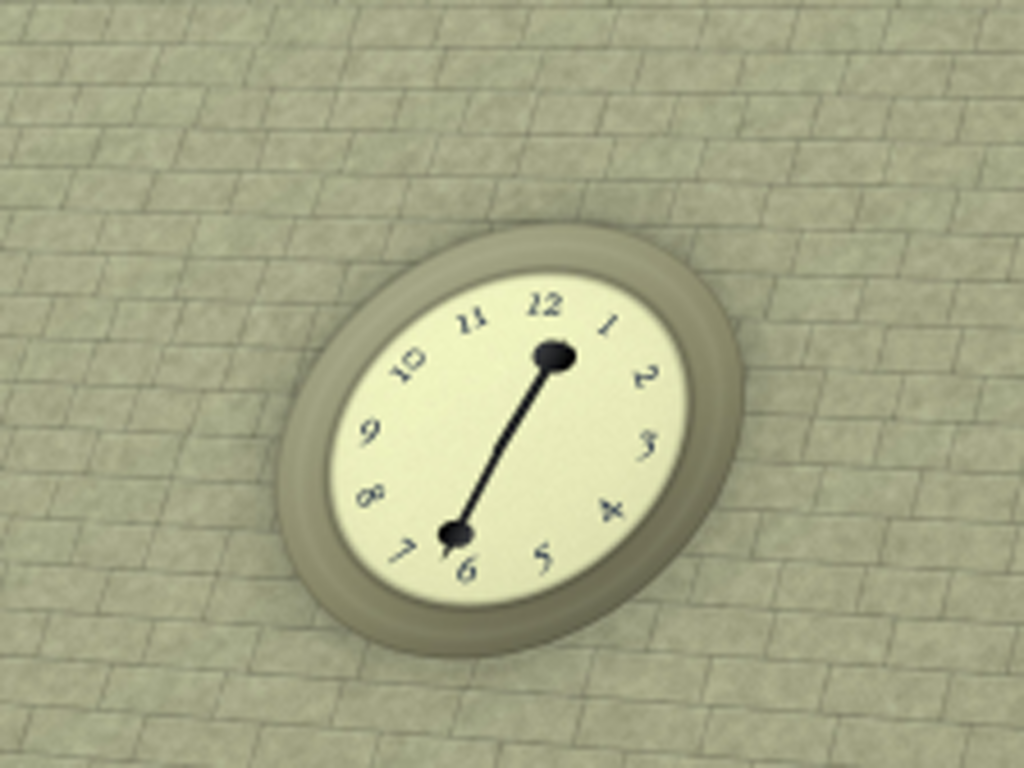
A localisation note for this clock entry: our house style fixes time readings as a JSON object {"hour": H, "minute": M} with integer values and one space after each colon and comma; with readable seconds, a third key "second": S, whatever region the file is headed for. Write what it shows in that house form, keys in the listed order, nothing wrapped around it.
{"hour": 12, "minute": 32}
